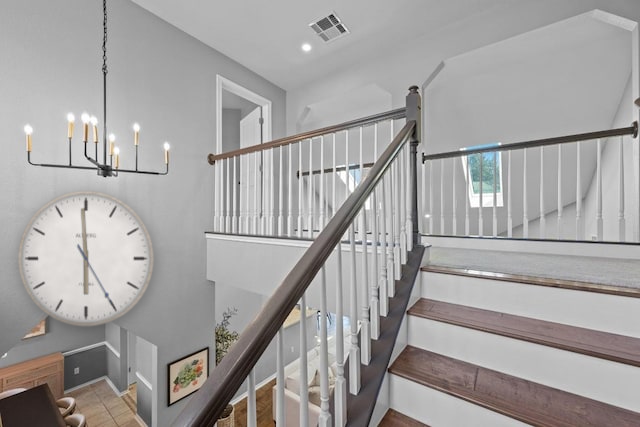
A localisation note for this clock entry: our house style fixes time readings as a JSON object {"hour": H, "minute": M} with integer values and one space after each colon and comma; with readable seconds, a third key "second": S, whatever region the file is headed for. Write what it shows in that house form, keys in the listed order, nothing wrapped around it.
{"hour": 5, "minute": 59, "second": 25}
